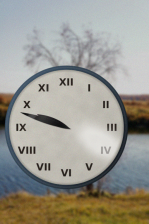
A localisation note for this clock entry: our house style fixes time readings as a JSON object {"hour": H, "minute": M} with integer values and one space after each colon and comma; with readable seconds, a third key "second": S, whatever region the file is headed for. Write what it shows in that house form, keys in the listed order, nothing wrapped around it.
{"hour": 9, "minute": 48}
